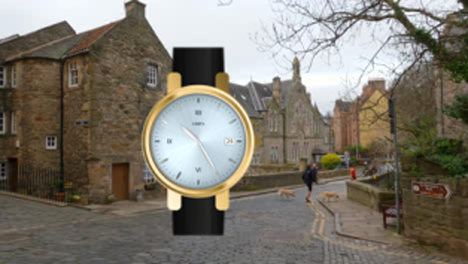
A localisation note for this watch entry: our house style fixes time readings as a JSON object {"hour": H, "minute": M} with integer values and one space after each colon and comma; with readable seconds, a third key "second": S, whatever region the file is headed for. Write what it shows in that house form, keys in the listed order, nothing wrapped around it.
{"hour": 10, "minute": 25}
